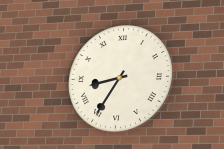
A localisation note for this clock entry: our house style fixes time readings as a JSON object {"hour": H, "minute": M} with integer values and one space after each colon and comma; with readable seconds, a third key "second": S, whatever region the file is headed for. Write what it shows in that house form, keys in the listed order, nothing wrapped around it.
{"hour": 8, "minute": 35}
